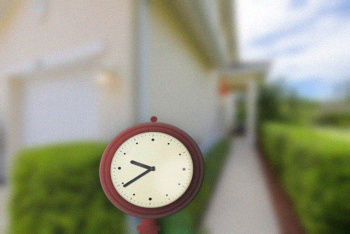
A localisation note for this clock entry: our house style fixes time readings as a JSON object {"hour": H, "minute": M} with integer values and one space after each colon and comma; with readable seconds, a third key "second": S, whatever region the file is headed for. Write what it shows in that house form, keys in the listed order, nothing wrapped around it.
{"hour": 9, "minute": 39}
